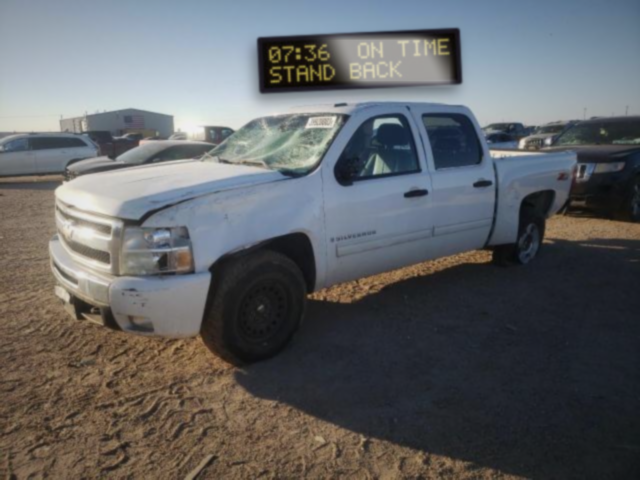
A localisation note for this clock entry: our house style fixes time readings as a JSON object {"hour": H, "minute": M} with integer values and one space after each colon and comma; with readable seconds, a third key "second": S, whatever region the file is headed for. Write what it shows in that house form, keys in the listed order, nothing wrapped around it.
{"hour": 7, "minute": 36}
